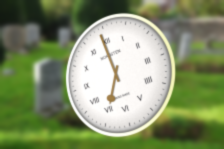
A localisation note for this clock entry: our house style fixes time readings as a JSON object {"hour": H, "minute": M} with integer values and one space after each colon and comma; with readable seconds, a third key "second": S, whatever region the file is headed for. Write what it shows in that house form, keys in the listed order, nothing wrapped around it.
{"hour": 6, "minute": 59}
